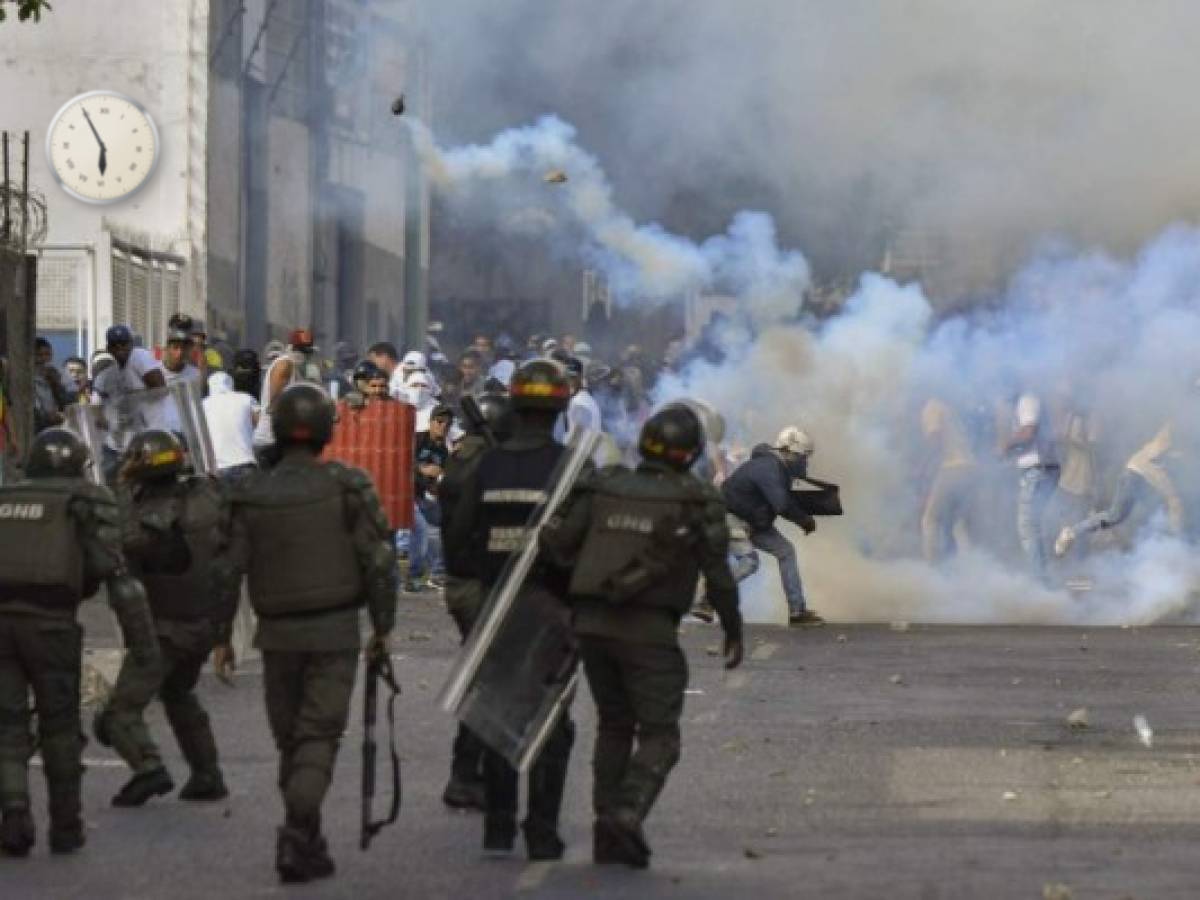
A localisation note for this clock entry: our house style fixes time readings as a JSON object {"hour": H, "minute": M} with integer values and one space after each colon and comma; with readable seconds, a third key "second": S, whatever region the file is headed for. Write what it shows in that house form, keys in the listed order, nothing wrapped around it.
{"hour": 5, "minute": 55}
